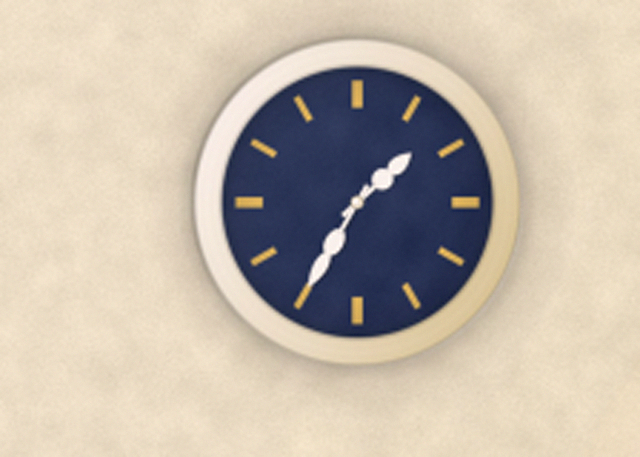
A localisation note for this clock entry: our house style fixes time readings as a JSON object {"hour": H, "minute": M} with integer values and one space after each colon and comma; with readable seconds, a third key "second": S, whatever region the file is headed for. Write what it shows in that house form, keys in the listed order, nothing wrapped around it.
{"hour": 1, "minute": 35}
